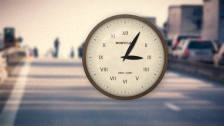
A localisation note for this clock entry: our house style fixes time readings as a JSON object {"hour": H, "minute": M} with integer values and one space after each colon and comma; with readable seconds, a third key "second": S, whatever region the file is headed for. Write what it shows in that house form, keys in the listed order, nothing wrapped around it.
{"hour": 3, "minute": 5}
